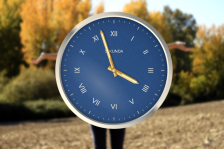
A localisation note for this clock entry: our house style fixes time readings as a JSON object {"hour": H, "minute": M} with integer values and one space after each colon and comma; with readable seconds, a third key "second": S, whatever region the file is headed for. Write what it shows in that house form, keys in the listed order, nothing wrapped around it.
{"hour": 3, "minute": 57}
